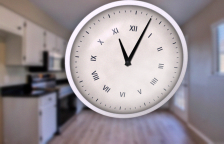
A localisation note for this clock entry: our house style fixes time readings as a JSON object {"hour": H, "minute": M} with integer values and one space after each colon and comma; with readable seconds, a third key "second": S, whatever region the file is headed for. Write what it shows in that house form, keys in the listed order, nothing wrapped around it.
{"hour": 11, "minute": 3}
